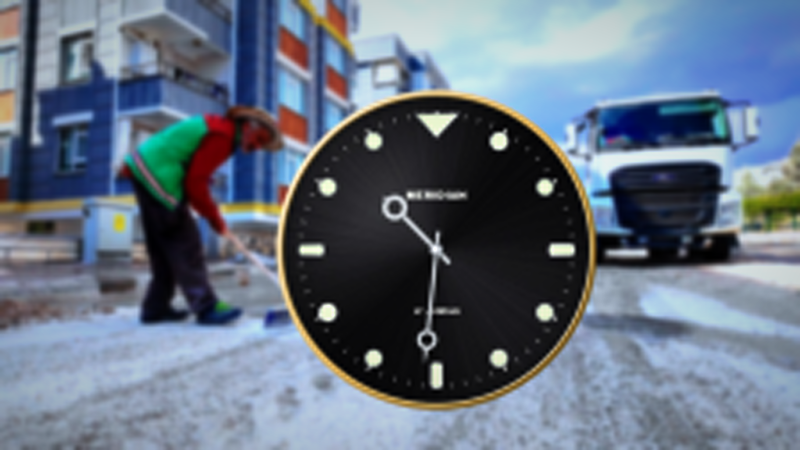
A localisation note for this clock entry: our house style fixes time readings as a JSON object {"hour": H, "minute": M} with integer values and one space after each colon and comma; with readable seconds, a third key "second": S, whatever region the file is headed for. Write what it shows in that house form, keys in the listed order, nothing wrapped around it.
{"hour": 10, "minute": 31}
